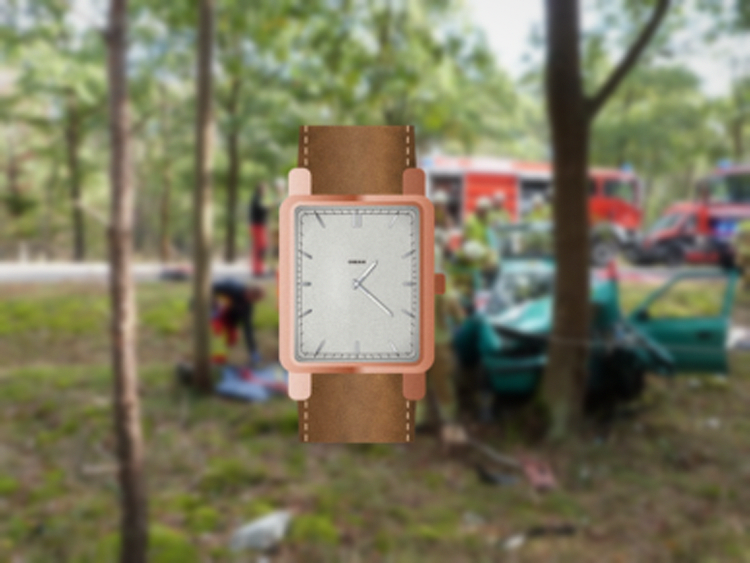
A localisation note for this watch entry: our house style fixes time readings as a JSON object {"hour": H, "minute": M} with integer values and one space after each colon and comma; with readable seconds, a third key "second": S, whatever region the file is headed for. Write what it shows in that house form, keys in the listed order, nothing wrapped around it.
{"hour": 1, "minute": 22}
